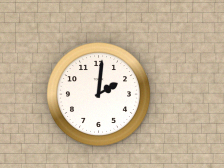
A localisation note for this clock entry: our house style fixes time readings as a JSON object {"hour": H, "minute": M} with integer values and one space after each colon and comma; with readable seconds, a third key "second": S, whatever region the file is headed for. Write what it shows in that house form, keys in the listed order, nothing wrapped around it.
{"hour": 2, "minute": 1}
